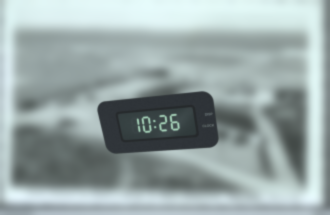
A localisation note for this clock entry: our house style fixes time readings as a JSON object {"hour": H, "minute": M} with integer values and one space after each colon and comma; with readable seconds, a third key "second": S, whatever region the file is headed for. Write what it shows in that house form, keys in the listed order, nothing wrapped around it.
{"hour": 10, "minute": 26}
